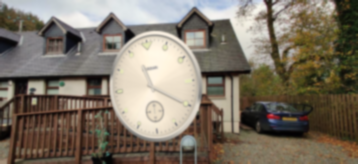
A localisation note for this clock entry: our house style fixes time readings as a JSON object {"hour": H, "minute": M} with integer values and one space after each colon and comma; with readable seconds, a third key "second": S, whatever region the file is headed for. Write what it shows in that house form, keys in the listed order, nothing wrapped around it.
{"hour": 11, "minute": 20}
